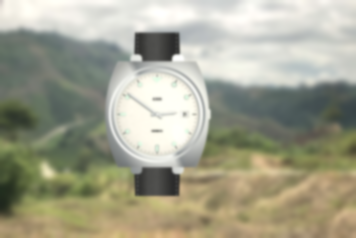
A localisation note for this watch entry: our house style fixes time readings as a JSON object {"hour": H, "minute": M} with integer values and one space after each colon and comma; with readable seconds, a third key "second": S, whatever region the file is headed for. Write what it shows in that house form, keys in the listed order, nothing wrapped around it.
{"hour": 2, "minute": 51}
